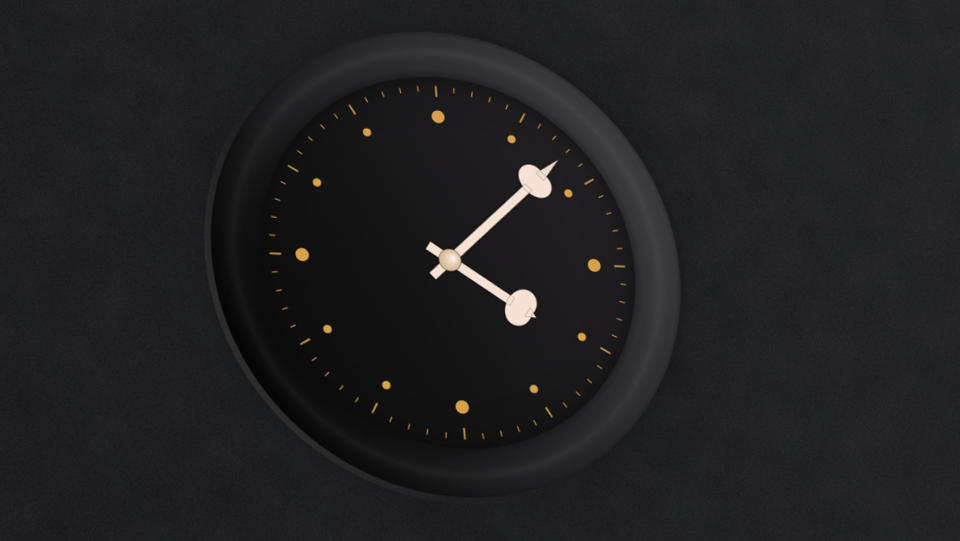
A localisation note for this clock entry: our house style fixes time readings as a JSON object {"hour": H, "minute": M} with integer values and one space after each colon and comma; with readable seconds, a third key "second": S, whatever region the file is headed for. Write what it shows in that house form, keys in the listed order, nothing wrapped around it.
{"hour": 4, "minute": 8}
